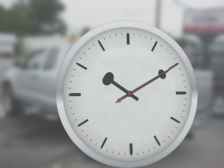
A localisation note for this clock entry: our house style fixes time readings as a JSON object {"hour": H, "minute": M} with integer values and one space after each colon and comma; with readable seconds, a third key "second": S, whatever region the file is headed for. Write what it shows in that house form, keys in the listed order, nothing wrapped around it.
{"hour": 10, "minute": 10, "second": 10}
